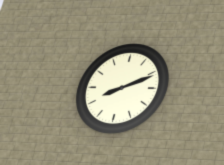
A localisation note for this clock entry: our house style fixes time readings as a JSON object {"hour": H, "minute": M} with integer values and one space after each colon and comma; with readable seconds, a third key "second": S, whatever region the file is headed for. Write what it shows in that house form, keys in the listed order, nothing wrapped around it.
{"hour": 8, "minute": 11}
